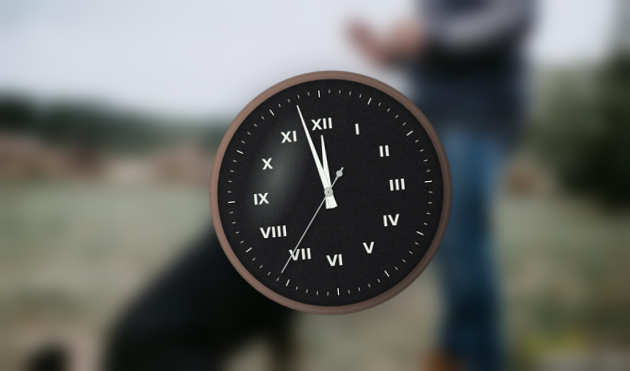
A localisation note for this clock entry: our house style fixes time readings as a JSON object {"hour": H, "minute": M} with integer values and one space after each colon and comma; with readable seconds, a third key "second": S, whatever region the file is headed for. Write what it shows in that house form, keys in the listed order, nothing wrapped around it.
{"hour": 11, "minute": 57, "second": 36}
